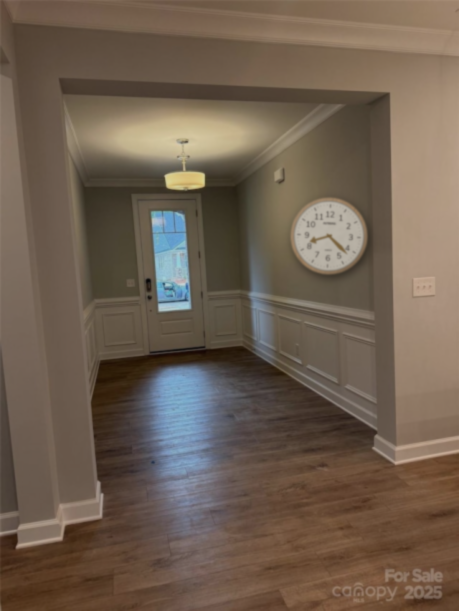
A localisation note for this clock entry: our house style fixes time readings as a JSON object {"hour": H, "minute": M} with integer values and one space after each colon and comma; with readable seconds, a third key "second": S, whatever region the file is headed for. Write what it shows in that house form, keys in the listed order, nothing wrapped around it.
{"hour": 8, "minute": 22}
